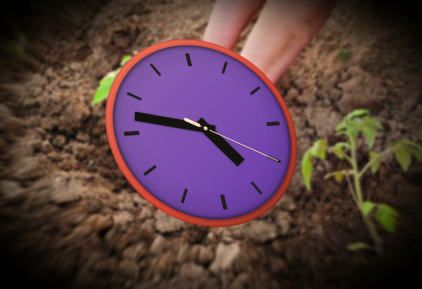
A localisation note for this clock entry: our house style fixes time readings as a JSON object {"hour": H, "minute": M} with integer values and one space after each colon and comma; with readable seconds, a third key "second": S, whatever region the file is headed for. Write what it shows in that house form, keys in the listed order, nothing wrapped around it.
{"hour": 4, "minute": 47, "second": 20}
